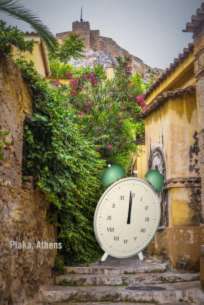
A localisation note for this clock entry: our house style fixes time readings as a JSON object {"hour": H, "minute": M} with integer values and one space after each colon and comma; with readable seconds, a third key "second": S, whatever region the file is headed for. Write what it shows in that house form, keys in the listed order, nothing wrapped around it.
{"hour": 11, "minute": 59}
